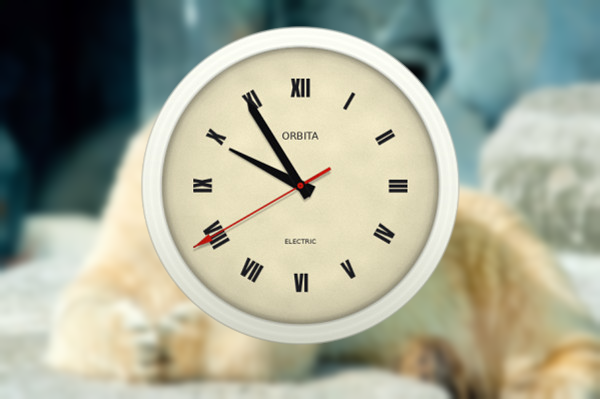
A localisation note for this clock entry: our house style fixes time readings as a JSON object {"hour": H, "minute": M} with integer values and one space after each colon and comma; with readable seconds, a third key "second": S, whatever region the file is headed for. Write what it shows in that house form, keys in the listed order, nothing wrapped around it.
{"hour": 9, "minute": 54, "second": 40}
